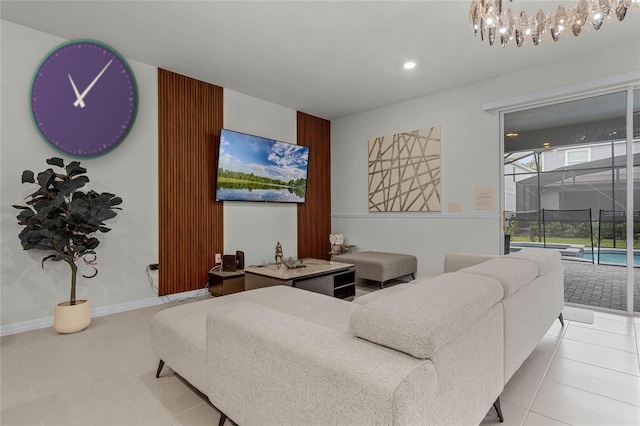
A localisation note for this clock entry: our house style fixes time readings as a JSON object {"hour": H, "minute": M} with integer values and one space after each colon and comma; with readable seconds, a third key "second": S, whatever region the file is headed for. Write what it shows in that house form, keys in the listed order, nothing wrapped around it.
{"hour": 11, "minute": 7}
